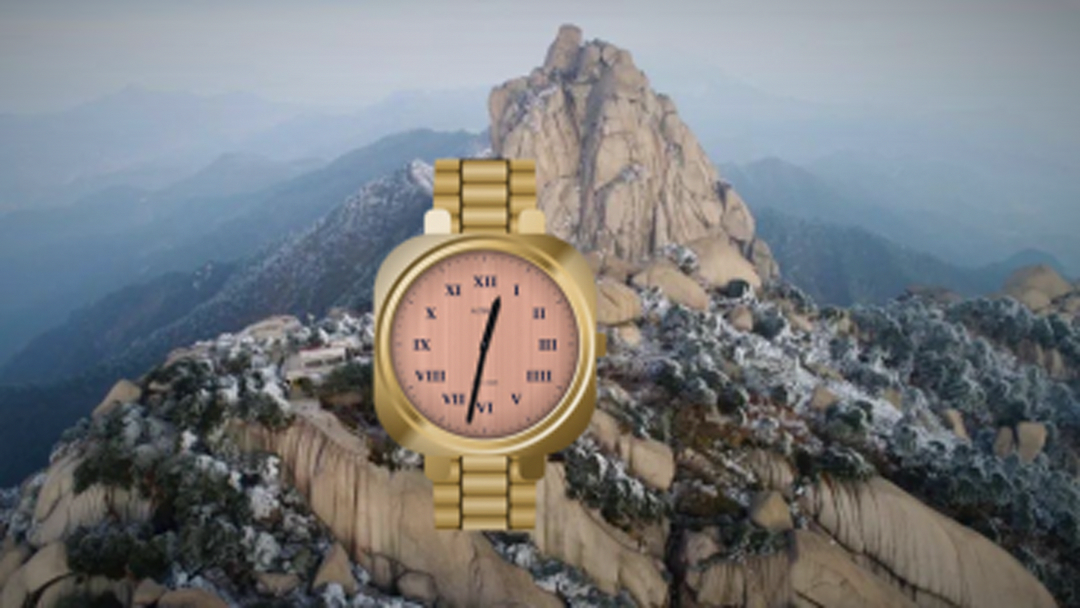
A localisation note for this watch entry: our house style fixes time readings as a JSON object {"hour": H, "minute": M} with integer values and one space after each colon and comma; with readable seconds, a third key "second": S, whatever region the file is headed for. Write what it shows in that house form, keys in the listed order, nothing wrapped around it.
{"hour": 12, "minute": 32}
